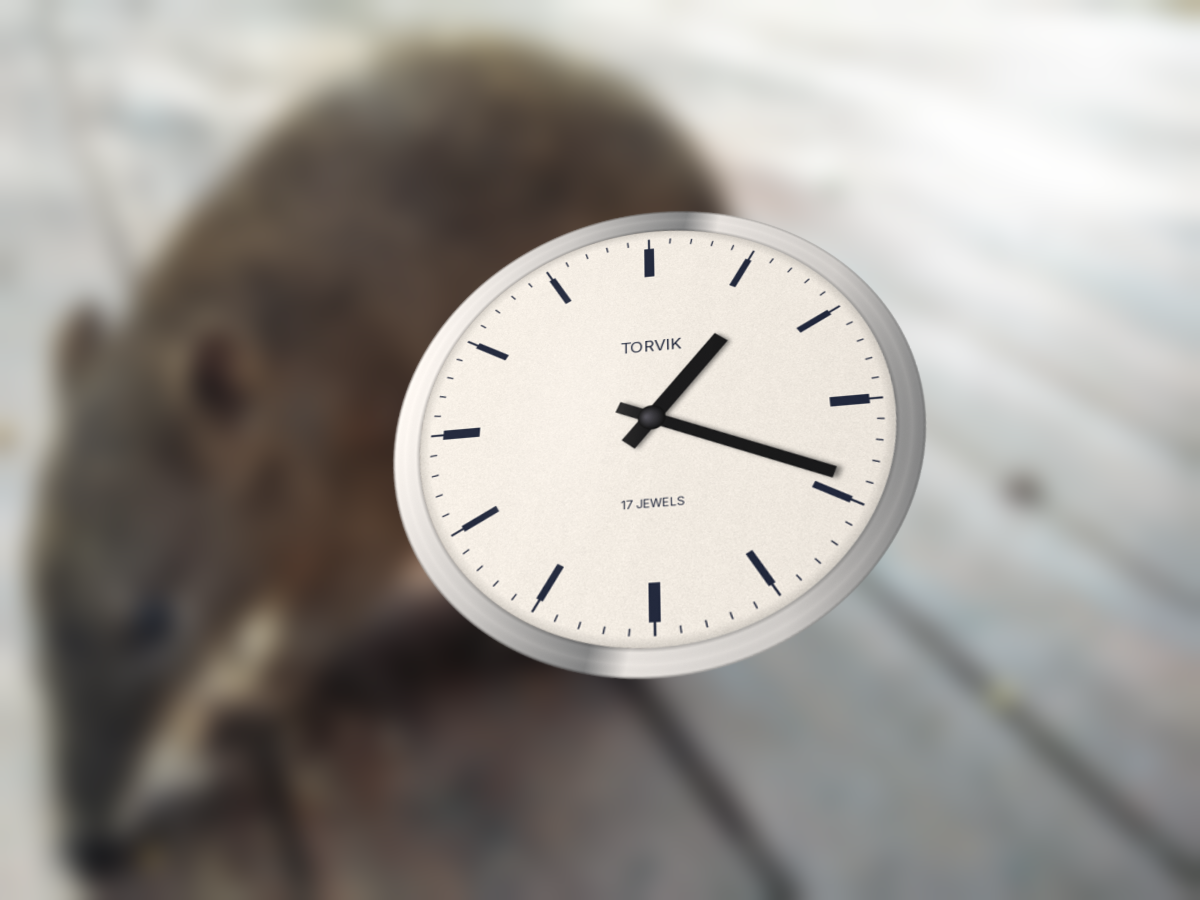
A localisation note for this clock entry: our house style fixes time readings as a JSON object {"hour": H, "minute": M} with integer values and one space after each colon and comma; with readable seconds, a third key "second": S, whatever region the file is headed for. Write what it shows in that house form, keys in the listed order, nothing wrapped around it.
{"hour": 1, "minute": 19}
